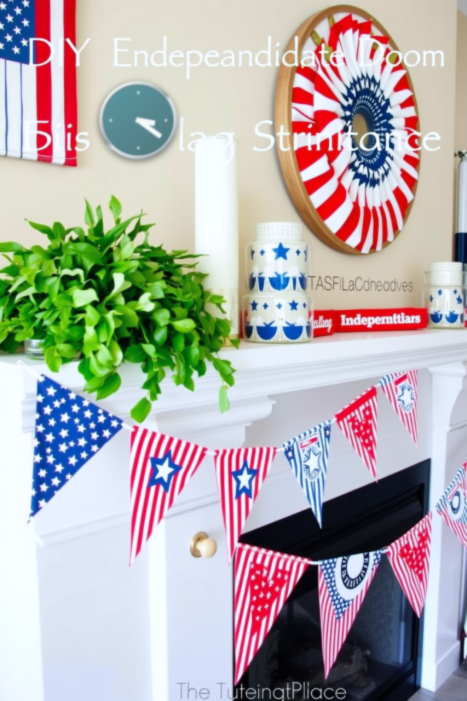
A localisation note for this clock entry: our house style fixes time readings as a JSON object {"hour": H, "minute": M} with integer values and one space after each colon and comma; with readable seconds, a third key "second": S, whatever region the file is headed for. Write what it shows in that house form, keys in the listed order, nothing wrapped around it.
{"hour": 3, "minute": 21}
